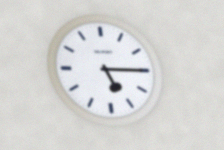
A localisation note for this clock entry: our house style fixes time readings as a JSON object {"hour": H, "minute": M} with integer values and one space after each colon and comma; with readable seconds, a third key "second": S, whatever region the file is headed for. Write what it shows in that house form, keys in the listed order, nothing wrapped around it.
{"hour": 5, "minute": 15}
